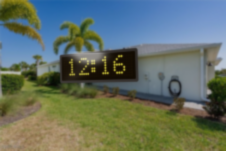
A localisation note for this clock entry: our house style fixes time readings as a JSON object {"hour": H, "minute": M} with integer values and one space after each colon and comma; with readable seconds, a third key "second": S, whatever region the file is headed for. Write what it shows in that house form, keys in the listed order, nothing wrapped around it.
{"hour": 12, "minute": 16}
